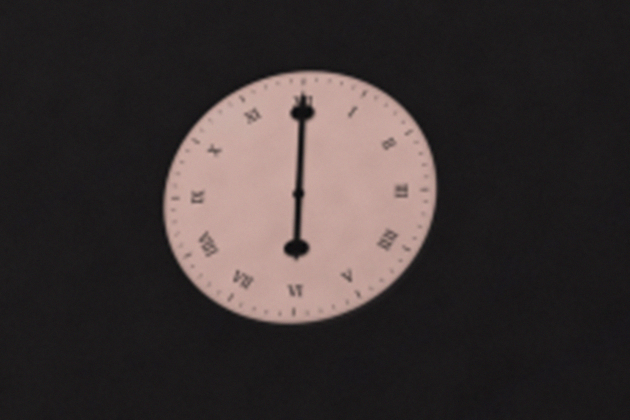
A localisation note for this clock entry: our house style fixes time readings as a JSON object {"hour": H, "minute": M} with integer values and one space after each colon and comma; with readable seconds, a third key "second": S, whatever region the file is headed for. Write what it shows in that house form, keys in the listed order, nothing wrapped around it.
{"hour": 6, "minute": 0}
